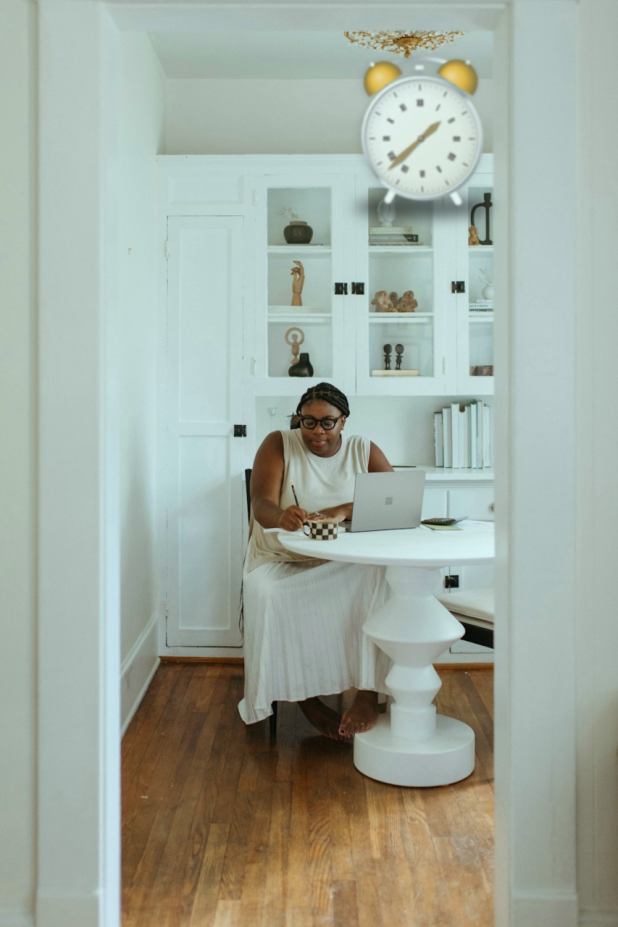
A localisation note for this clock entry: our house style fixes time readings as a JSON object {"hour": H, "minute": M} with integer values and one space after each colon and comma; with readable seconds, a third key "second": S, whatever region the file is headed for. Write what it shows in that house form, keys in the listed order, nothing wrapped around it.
{"hour": 1, "minute": 38}
